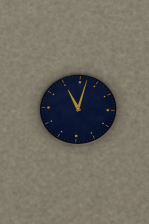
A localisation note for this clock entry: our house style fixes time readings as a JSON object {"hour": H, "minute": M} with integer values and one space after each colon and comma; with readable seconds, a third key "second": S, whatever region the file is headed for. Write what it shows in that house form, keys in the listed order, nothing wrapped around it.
{"hour": 11, "minute": 2}
